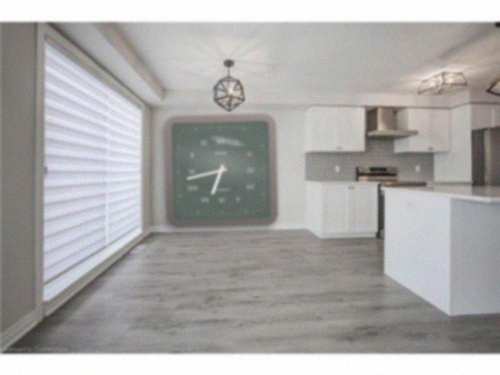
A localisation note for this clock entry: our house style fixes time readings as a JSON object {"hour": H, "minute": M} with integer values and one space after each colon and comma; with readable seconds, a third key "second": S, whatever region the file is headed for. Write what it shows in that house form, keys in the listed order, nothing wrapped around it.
{"hour": 6, "minute": 43}
